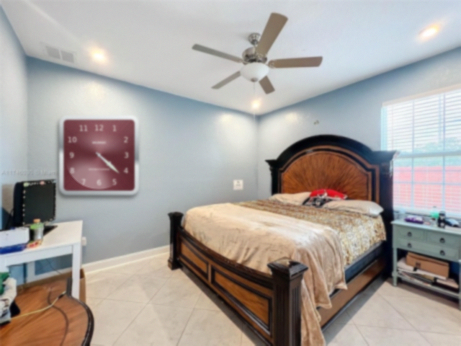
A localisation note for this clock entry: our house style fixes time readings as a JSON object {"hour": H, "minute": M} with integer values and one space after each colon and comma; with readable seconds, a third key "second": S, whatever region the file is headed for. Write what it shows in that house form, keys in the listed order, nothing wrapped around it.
{"hour": 4, "minute": 22}
